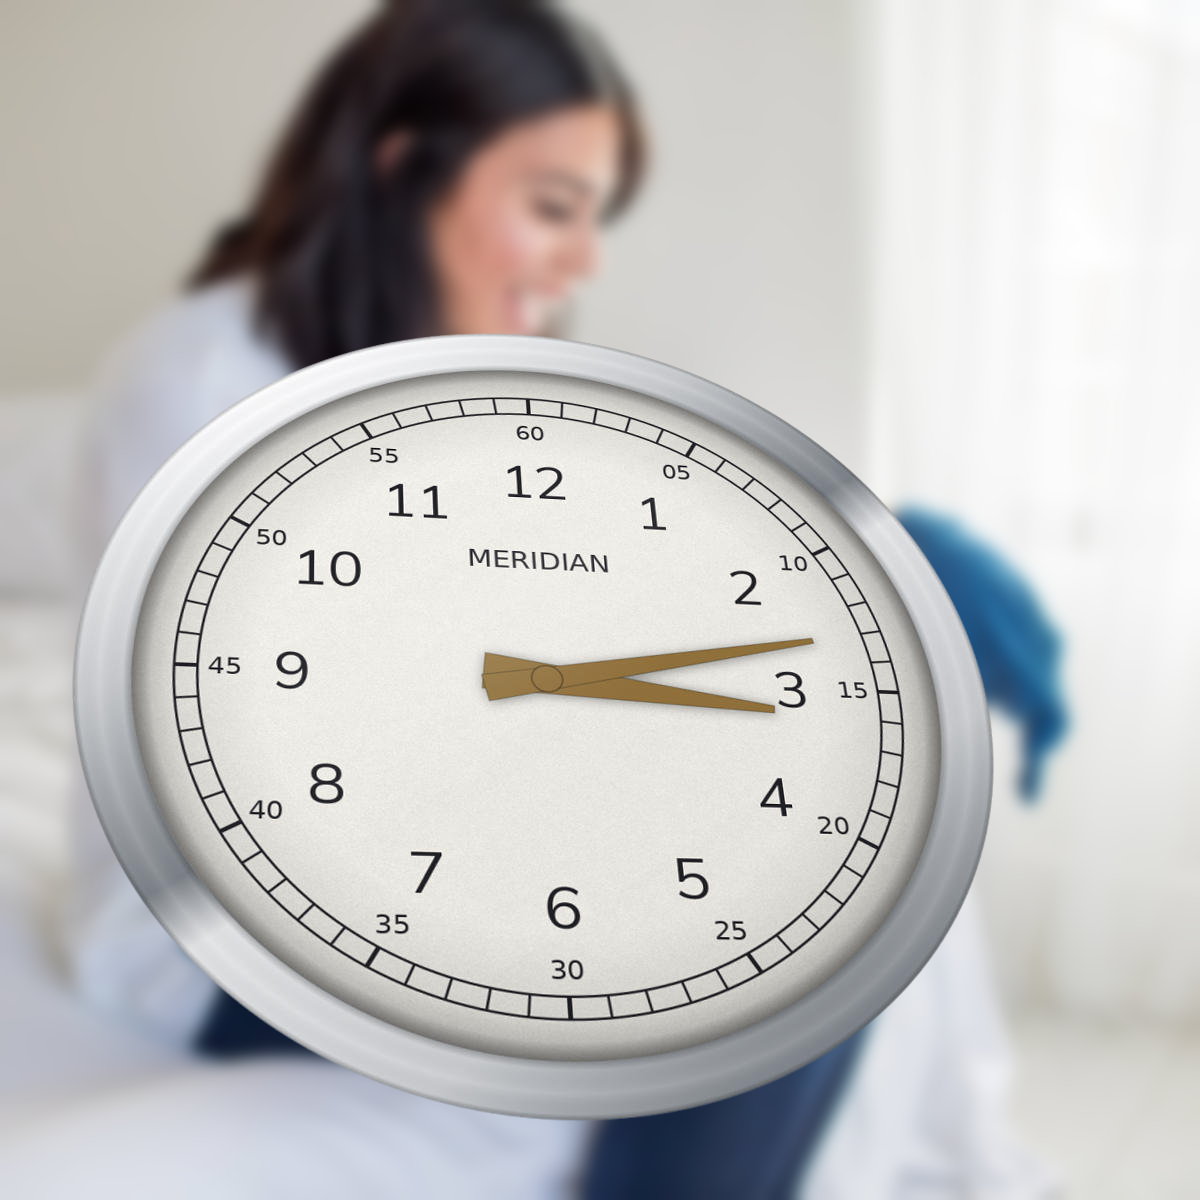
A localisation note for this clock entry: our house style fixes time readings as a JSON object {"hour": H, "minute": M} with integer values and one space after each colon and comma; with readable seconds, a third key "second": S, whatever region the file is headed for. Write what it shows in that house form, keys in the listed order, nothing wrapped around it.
{"hour": 3, "minute": 13}
